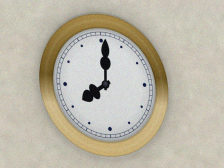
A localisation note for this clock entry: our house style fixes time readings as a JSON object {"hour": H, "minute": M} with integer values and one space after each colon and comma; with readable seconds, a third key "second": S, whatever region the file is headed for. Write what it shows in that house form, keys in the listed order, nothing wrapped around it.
{"hour": 8, "minute": 1}
